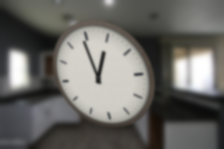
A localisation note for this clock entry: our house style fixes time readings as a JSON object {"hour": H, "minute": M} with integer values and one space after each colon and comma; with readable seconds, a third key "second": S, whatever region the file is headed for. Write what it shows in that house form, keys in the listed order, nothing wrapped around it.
{"hour": 12, "minute": 59}
